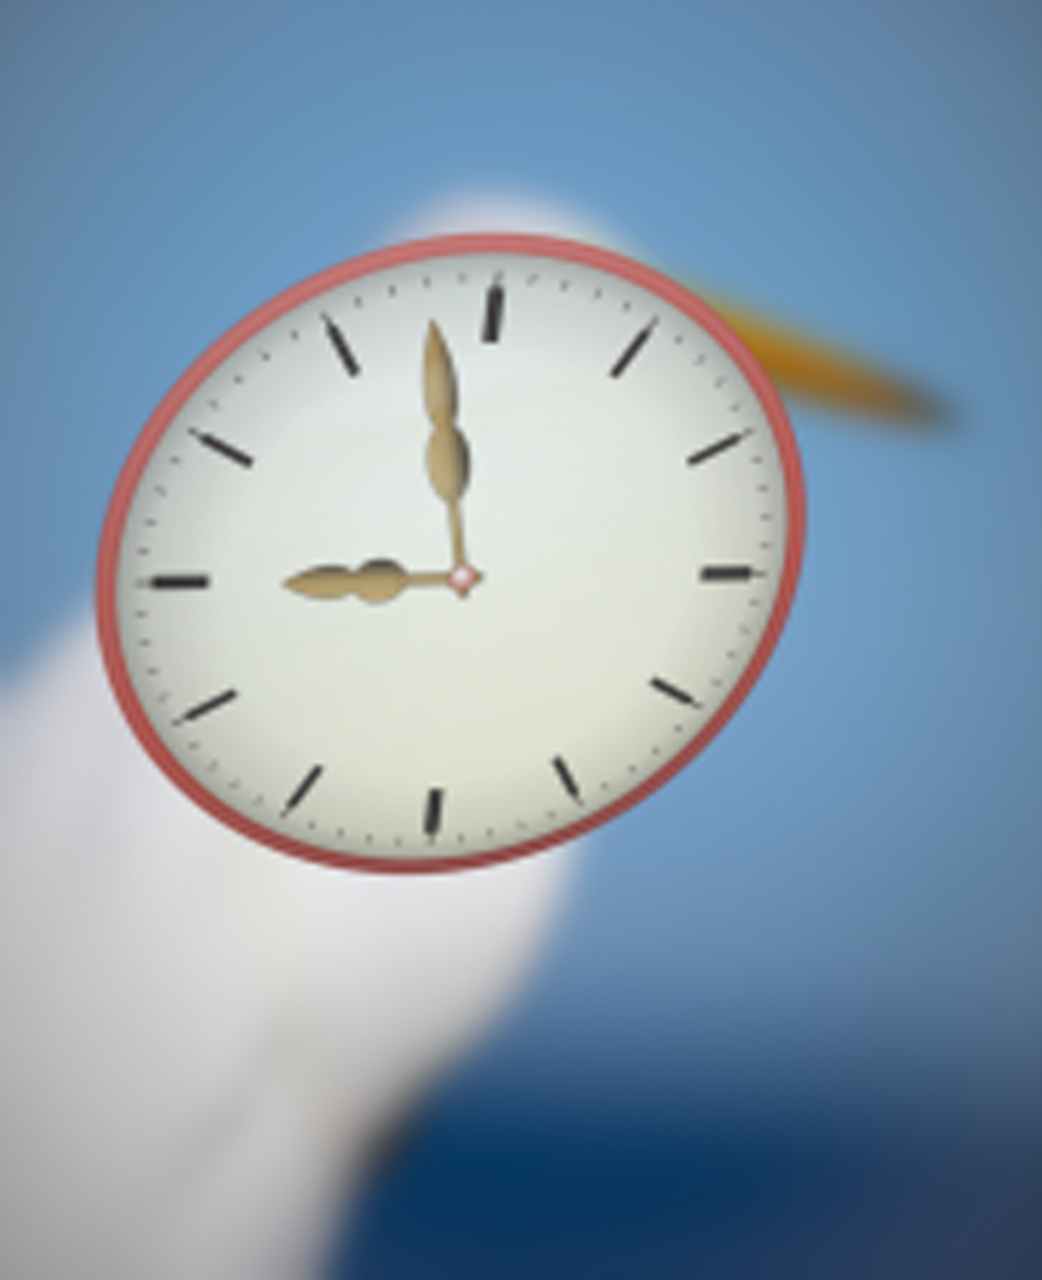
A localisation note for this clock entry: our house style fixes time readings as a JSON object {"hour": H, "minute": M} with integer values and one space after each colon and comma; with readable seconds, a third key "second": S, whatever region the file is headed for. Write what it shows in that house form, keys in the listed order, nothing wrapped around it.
{"hour": 8, "minute": 58}
